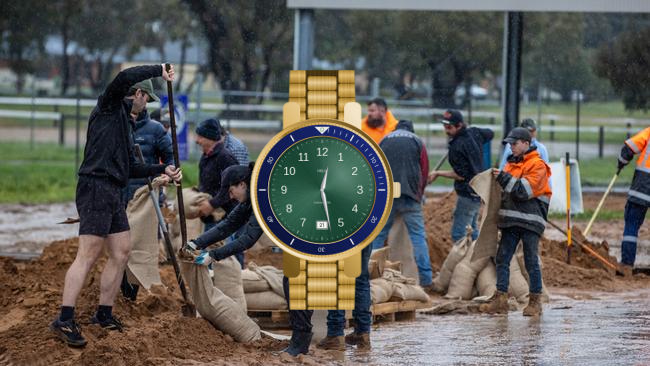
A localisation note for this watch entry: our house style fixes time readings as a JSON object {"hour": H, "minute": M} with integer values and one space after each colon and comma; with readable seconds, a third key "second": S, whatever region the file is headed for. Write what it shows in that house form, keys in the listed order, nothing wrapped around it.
{"hour": 12, "minute": 28}
